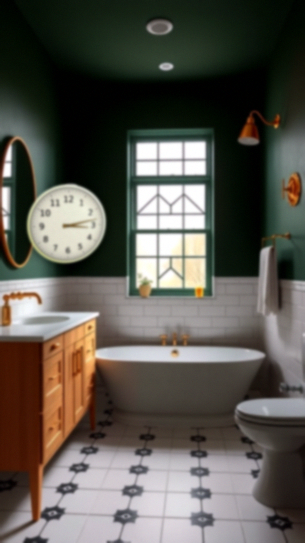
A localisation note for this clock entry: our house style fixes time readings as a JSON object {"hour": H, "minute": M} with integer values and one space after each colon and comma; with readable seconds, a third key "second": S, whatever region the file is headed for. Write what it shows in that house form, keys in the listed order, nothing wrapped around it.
{"hour": 3, "minute": 13}
